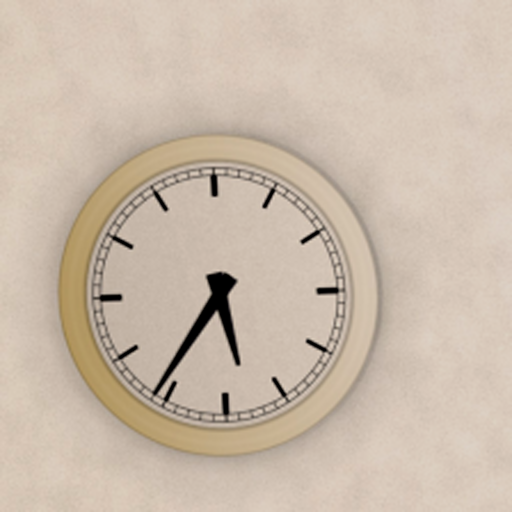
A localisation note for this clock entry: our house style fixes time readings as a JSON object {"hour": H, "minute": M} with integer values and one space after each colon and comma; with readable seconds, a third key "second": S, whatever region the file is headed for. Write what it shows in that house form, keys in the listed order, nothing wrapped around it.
{"hour": 5, "minute": 36}
